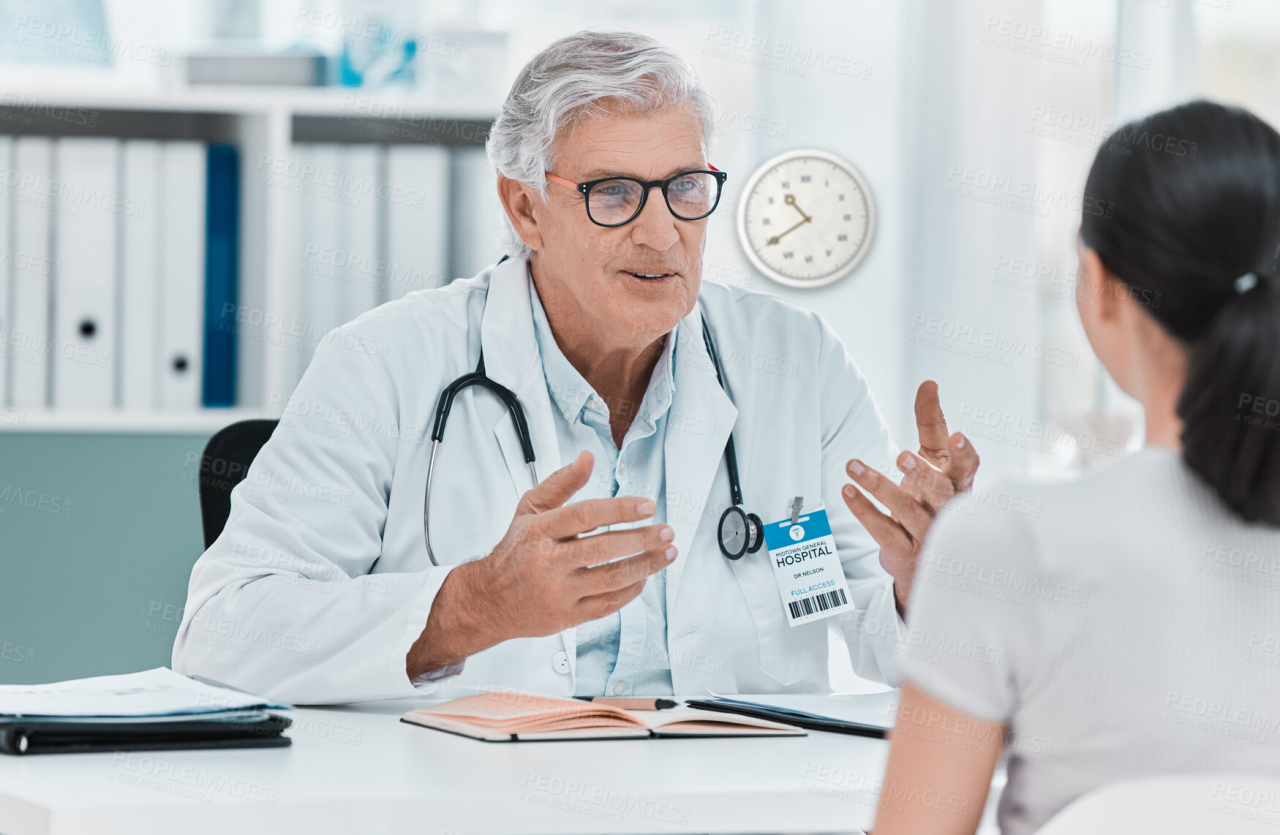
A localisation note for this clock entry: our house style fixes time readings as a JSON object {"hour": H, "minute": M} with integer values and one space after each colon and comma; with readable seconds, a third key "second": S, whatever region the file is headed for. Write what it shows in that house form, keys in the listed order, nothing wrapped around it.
{"hour": 10, "minute": 40}
